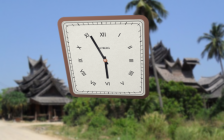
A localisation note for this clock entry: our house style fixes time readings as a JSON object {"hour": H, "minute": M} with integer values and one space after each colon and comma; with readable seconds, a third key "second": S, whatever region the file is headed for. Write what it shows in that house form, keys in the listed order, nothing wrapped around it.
{"hour": 5, "minute": 56}
